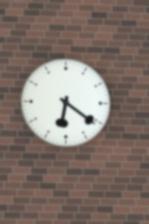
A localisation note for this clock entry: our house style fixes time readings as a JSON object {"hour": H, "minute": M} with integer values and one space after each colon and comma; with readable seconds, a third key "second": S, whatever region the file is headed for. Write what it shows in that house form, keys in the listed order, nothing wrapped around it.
{"hour": 6, "minute": 21}
